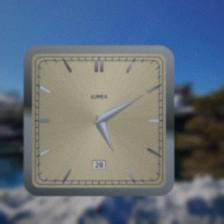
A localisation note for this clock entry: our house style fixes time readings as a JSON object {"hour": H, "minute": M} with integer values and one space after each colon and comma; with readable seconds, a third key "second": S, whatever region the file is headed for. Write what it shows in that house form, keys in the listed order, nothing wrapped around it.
{"hour": 5, "minute": 10}
